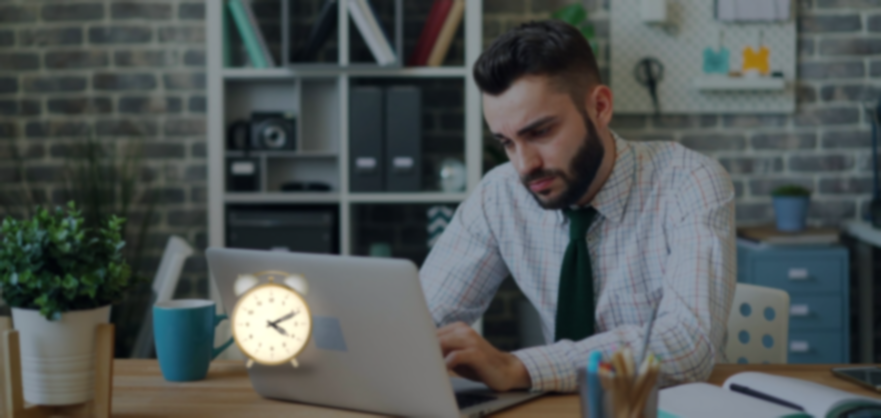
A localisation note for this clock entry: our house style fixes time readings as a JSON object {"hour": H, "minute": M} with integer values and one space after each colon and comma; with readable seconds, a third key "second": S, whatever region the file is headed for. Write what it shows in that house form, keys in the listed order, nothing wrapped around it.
{"hour": 4, "minute": 11}
